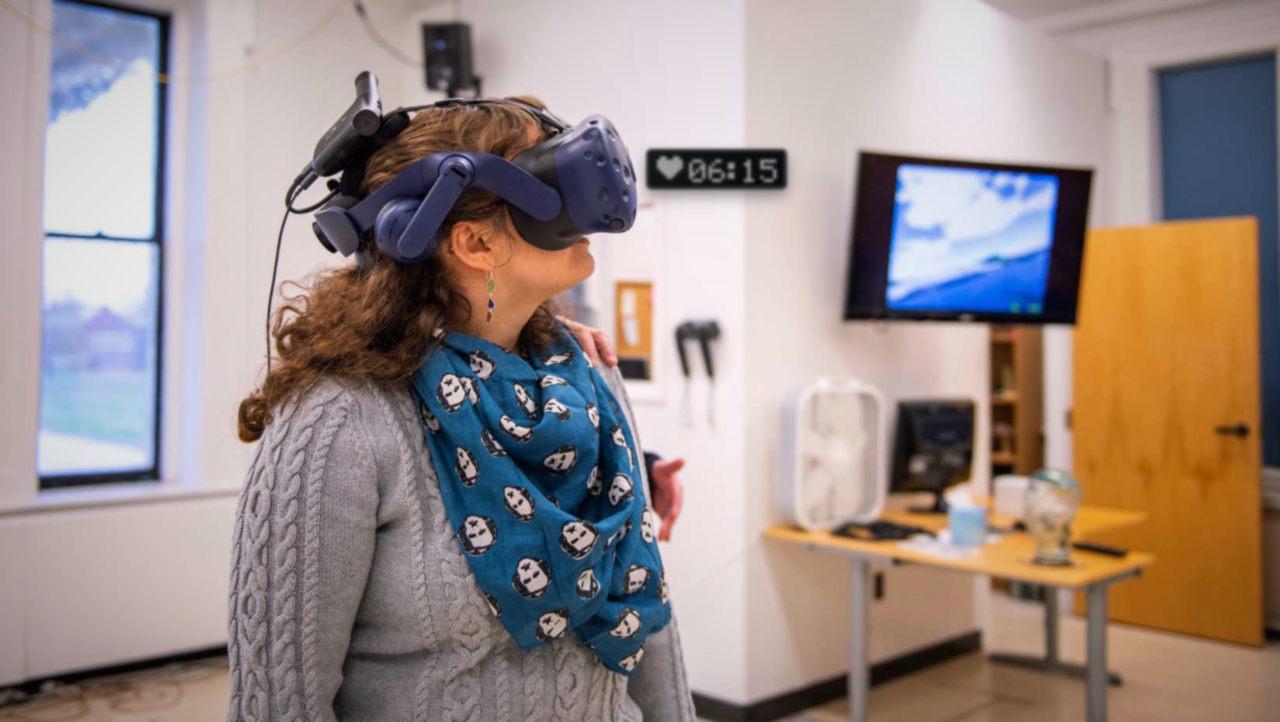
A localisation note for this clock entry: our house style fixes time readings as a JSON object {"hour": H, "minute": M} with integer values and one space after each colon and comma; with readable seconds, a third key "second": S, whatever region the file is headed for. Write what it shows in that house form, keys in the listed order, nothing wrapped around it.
{"hour": 6, "minute": 15}
